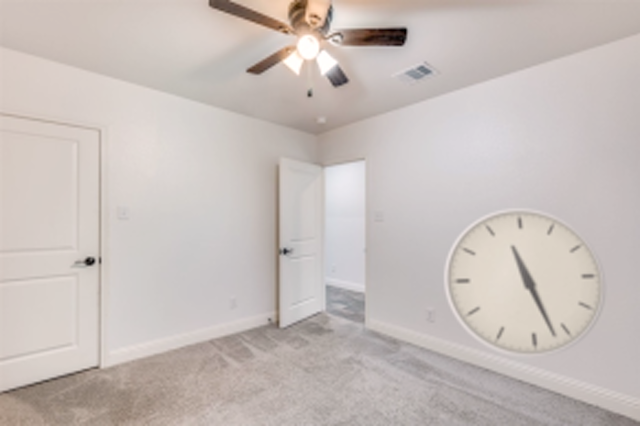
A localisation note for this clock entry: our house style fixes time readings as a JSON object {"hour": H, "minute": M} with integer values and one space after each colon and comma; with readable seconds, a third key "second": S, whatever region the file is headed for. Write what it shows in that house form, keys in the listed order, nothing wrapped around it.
{"hour": 11, "minute": 27}
